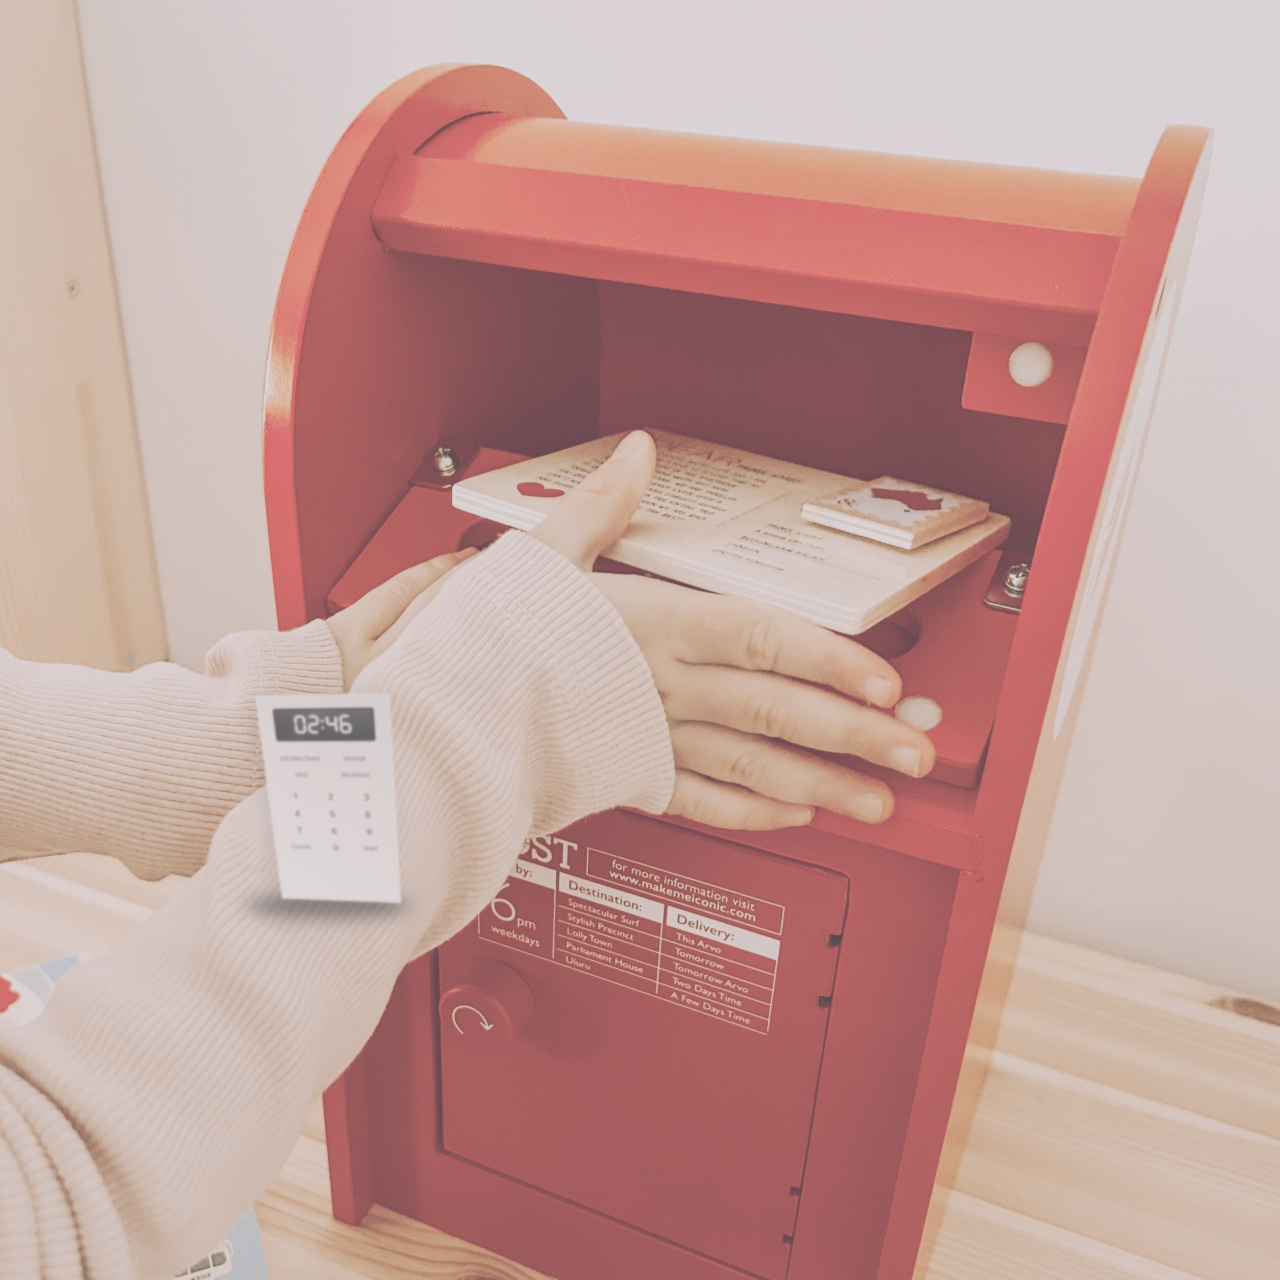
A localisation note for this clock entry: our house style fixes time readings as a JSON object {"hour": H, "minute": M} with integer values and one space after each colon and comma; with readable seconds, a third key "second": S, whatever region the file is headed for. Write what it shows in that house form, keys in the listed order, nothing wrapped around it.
{"hour": 2, "minute": 46}
